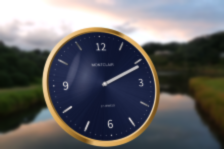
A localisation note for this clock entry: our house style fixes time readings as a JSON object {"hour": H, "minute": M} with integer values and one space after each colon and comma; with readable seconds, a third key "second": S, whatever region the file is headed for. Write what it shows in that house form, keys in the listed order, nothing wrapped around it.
{"hour": 2, "minute": 11}
